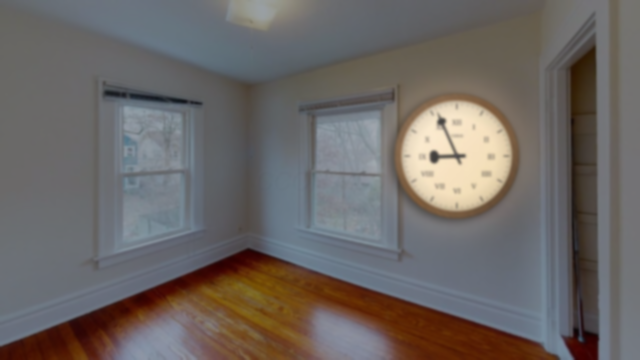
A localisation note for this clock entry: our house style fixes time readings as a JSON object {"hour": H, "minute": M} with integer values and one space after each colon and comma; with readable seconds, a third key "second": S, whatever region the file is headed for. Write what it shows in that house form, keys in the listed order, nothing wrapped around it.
{"hour": 8, "minute": 56}
